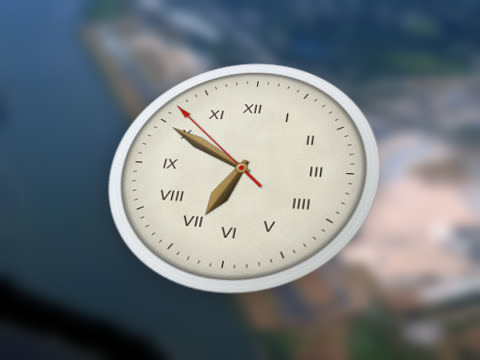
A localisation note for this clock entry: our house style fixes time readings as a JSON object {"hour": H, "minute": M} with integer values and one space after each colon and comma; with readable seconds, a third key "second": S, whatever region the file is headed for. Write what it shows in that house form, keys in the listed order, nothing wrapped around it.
{"hour": 6, "minute": 49, "second": 52}
